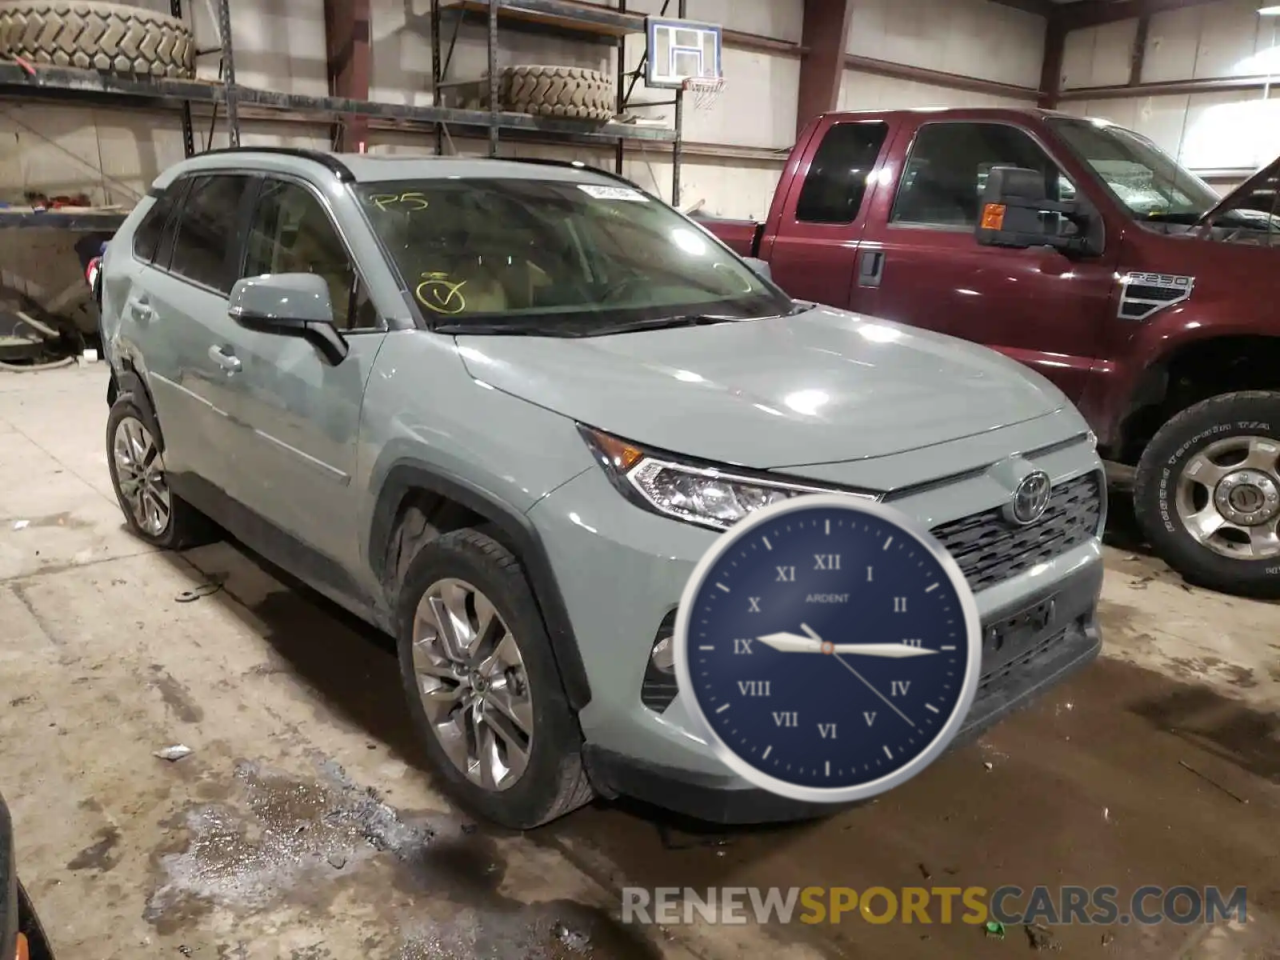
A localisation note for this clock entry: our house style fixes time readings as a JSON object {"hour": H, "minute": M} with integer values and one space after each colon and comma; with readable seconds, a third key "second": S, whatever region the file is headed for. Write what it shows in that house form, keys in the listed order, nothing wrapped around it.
{"hour": 9, "minute": 15, "second": 22}
